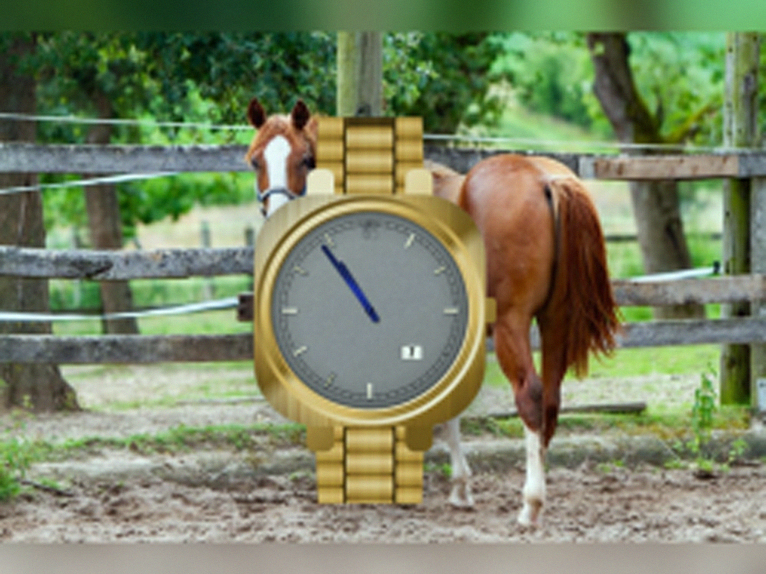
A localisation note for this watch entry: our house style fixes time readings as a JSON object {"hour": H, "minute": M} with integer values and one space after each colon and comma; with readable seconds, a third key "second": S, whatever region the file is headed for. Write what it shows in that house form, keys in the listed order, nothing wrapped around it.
{"hour": 10, "minute": 54}
